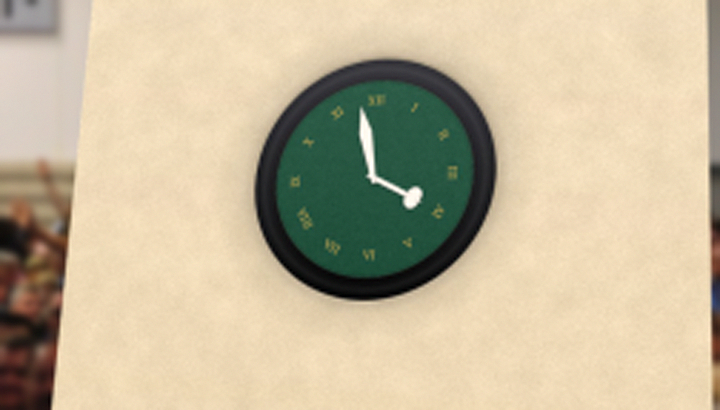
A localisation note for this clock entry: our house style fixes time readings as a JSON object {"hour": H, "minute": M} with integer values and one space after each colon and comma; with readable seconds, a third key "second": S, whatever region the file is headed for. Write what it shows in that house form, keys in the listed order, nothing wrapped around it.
{"hour": 3, "minute": 58}
